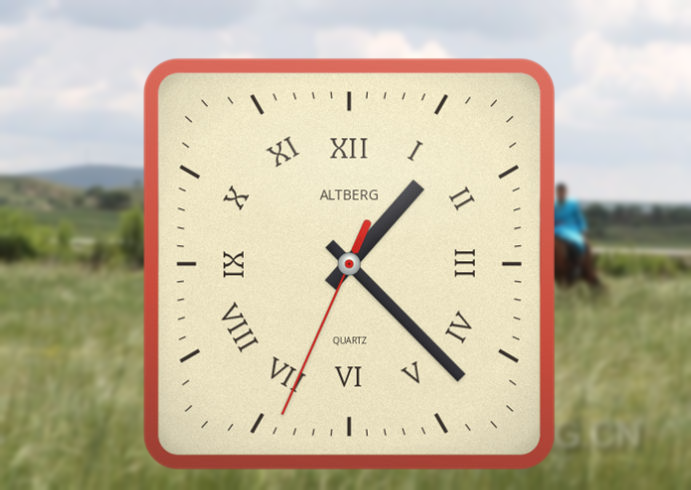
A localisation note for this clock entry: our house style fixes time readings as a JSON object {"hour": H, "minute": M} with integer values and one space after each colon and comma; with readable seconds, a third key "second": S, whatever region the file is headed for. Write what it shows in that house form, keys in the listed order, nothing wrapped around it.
{"hour": 1, "minute": 22, "second": 34}
